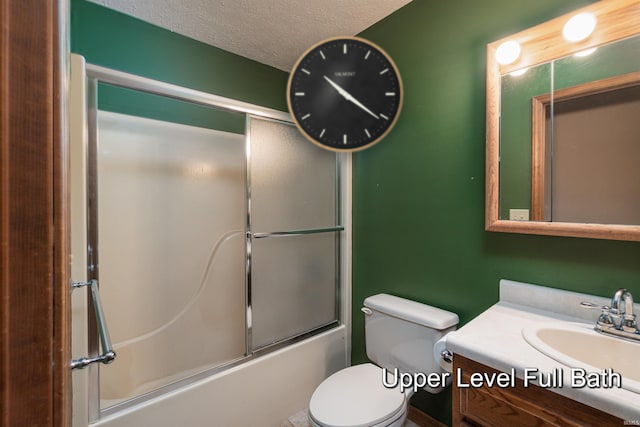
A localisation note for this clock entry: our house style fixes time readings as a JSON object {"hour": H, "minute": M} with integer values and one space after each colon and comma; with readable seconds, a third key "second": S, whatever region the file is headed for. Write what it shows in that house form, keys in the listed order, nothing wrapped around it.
{"hour": 10, "minute": 21}
